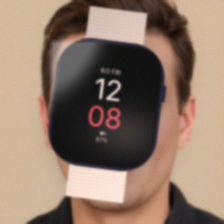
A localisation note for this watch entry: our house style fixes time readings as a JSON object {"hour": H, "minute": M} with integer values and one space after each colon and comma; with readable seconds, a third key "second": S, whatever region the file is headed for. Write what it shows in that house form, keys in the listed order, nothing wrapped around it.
{"hour": 12, "minute": 8}
